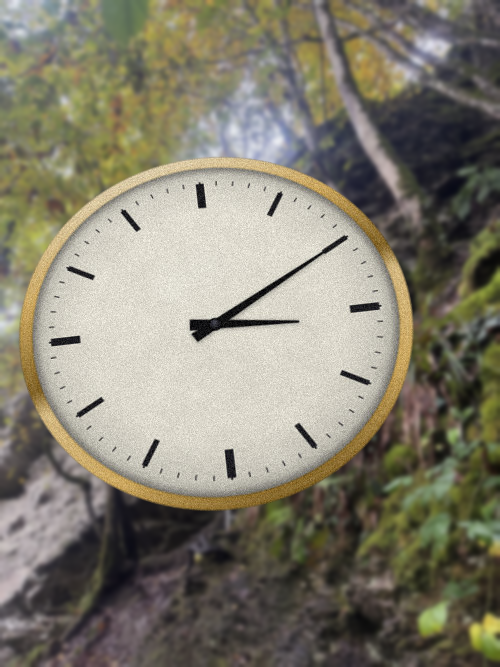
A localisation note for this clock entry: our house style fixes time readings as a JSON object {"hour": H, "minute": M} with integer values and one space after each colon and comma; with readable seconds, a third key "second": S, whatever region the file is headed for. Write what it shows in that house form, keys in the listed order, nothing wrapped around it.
{"hour": 3, "minute": 10}
